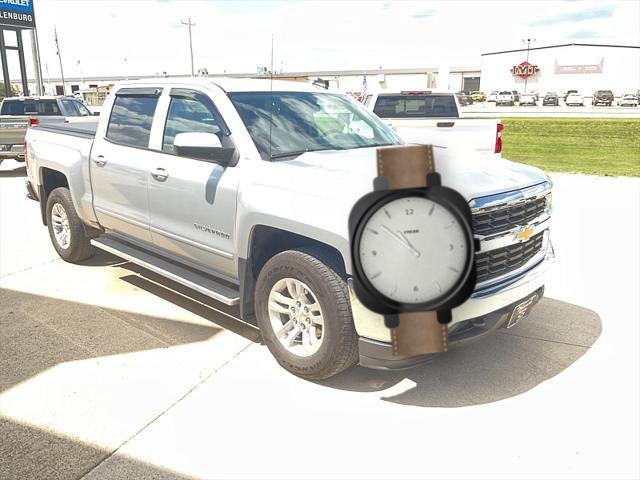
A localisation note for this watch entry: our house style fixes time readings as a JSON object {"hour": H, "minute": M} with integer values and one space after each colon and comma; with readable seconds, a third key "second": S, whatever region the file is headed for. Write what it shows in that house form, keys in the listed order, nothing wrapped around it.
{"hour": 10, "minute": 52}
